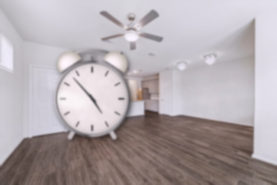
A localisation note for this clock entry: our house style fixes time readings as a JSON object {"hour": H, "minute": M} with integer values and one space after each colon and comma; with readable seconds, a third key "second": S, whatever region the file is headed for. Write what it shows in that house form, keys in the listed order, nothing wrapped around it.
{"hour": 4, "minute": 53}
